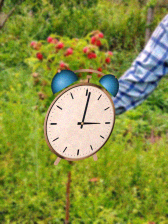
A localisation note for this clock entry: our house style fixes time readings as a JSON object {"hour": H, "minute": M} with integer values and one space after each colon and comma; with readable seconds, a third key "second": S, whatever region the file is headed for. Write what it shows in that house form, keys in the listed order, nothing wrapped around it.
{"hour": 3, "minute": 1}
